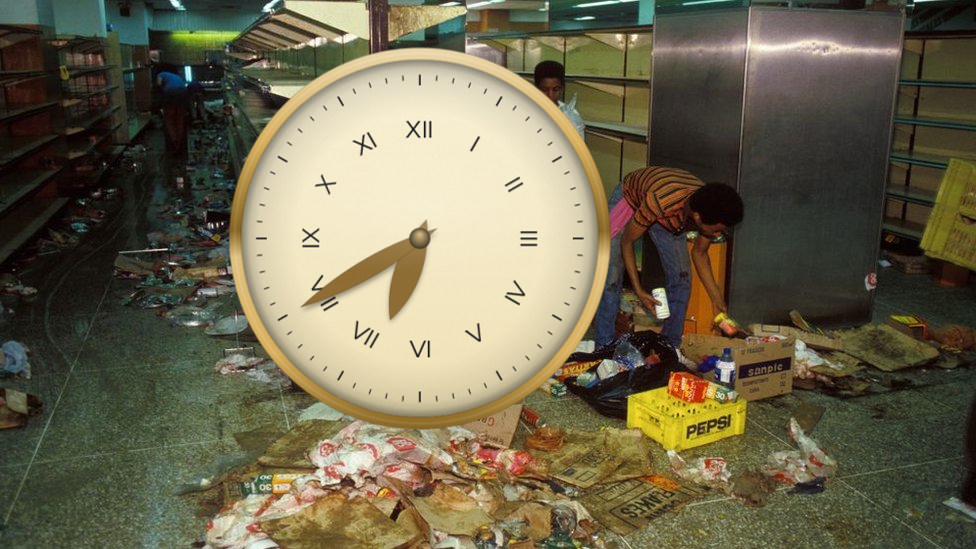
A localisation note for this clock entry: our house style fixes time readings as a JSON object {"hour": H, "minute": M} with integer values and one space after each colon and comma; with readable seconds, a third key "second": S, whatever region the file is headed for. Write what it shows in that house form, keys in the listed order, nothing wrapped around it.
{"hour": 6, "minute": 40}
